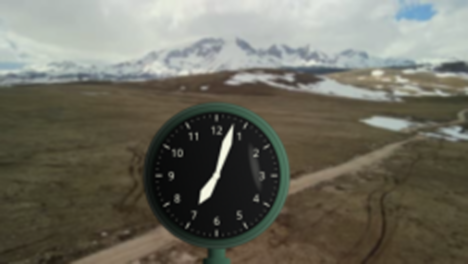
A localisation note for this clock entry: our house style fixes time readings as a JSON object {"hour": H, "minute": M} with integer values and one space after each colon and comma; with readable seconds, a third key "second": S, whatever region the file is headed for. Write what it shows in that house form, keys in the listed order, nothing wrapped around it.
{"hour": 7, "minute": 3}
